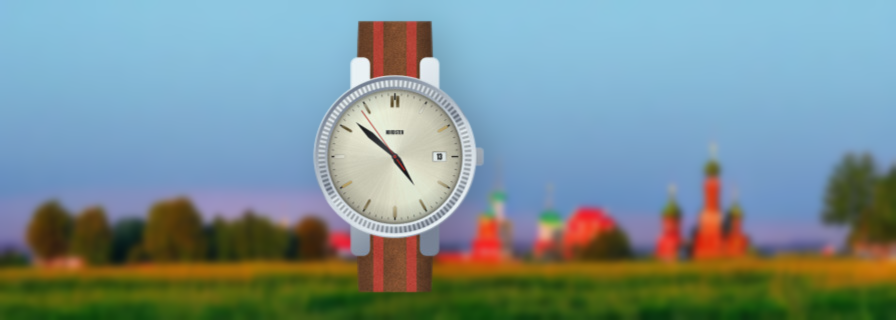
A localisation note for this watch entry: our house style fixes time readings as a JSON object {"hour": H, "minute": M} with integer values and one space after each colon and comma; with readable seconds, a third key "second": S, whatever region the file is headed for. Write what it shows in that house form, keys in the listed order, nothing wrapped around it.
{"hour": 4, "minute": 51, "second": 54}
